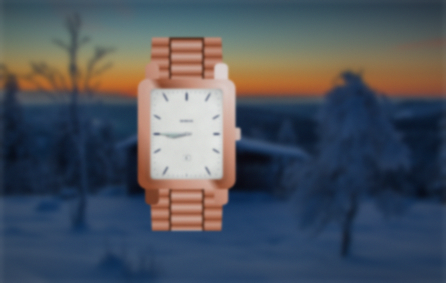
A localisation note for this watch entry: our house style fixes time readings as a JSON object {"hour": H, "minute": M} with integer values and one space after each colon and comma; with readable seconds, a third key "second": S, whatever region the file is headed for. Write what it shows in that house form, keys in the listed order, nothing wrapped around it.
{"hour": 8, "minute": 45}
